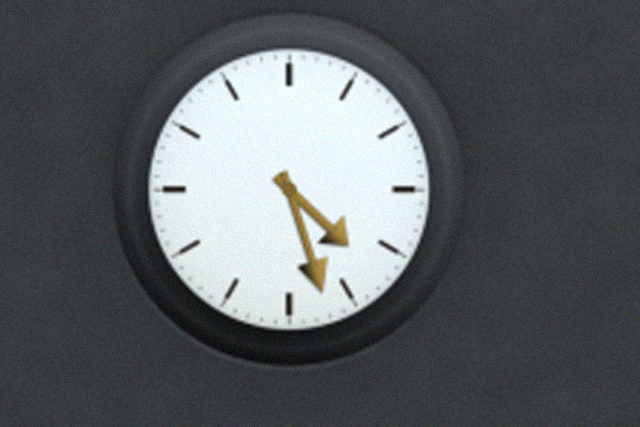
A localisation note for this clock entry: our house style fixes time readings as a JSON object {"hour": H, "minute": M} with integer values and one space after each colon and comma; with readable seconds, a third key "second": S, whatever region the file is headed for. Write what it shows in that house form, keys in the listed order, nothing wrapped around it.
{"hour": 4, "minute": 27}
